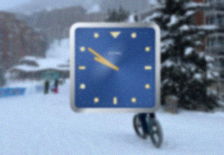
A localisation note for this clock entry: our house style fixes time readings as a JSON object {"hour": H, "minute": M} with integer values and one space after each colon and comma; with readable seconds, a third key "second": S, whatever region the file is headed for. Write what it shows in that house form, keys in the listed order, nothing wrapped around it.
{"hour": 9, "minute": 51}
